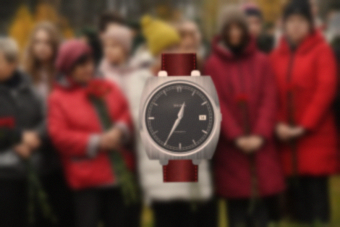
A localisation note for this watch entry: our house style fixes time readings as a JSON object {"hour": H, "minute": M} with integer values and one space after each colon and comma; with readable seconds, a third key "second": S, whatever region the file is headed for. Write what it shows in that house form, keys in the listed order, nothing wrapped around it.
{"hour": 12, "minute": 35}
